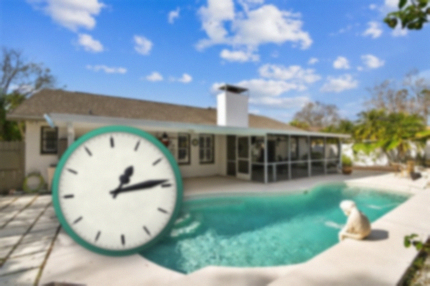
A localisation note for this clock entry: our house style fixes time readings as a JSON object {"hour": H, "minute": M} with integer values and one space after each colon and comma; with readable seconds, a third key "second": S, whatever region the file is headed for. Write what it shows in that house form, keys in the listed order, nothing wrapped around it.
{"hour": 1, "minute": 14}
